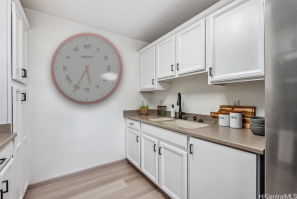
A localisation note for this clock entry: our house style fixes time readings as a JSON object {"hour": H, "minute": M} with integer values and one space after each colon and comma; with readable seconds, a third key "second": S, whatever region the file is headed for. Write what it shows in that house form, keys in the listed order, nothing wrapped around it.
{"hour": 5, "minute": 35}
